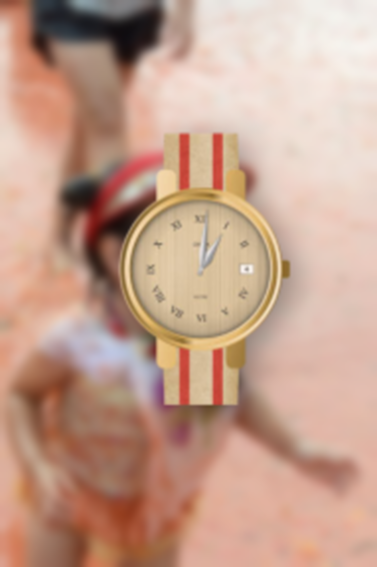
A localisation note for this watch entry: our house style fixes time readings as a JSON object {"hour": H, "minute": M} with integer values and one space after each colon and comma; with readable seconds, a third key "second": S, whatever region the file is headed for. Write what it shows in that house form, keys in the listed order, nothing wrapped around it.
{"hour": 1, "minute": 1}
